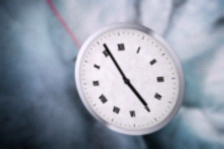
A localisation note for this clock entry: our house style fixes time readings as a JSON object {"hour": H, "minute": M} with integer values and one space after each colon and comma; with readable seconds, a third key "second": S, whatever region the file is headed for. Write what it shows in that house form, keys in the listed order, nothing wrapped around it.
{"hour": 4, "minute": 56}
